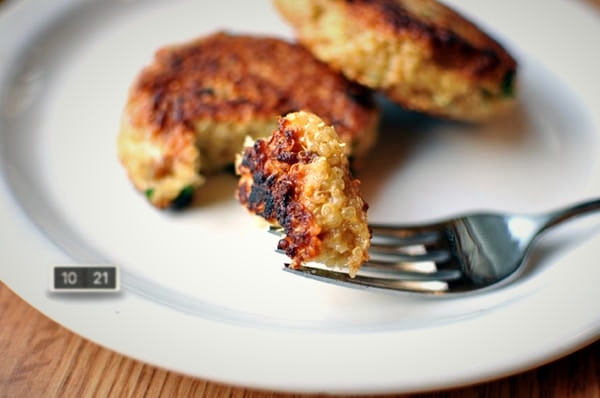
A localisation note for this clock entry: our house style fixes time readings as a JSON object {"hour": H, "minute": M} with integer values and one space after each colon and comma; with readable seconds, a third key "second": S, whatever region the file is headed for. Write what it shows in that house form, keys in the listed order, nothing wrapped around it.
{"hour": 10, "minute": 21}
